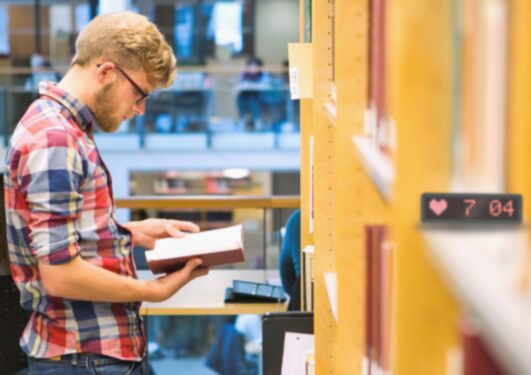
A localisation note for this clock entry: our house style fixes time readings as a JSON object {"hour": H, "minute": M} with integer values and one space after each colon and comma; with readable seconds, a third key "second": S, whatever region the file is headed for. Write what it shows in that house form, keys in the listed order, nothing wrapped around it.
{"hour": 7, "minute": 4}
